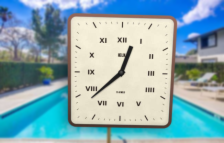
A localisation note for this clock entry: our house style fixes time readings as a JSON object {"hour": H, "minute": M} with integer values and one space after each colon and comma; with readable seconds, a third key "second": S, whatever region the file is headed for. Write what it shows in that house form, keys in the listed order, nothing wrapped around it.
{"hour": 12, "minute": 38}
